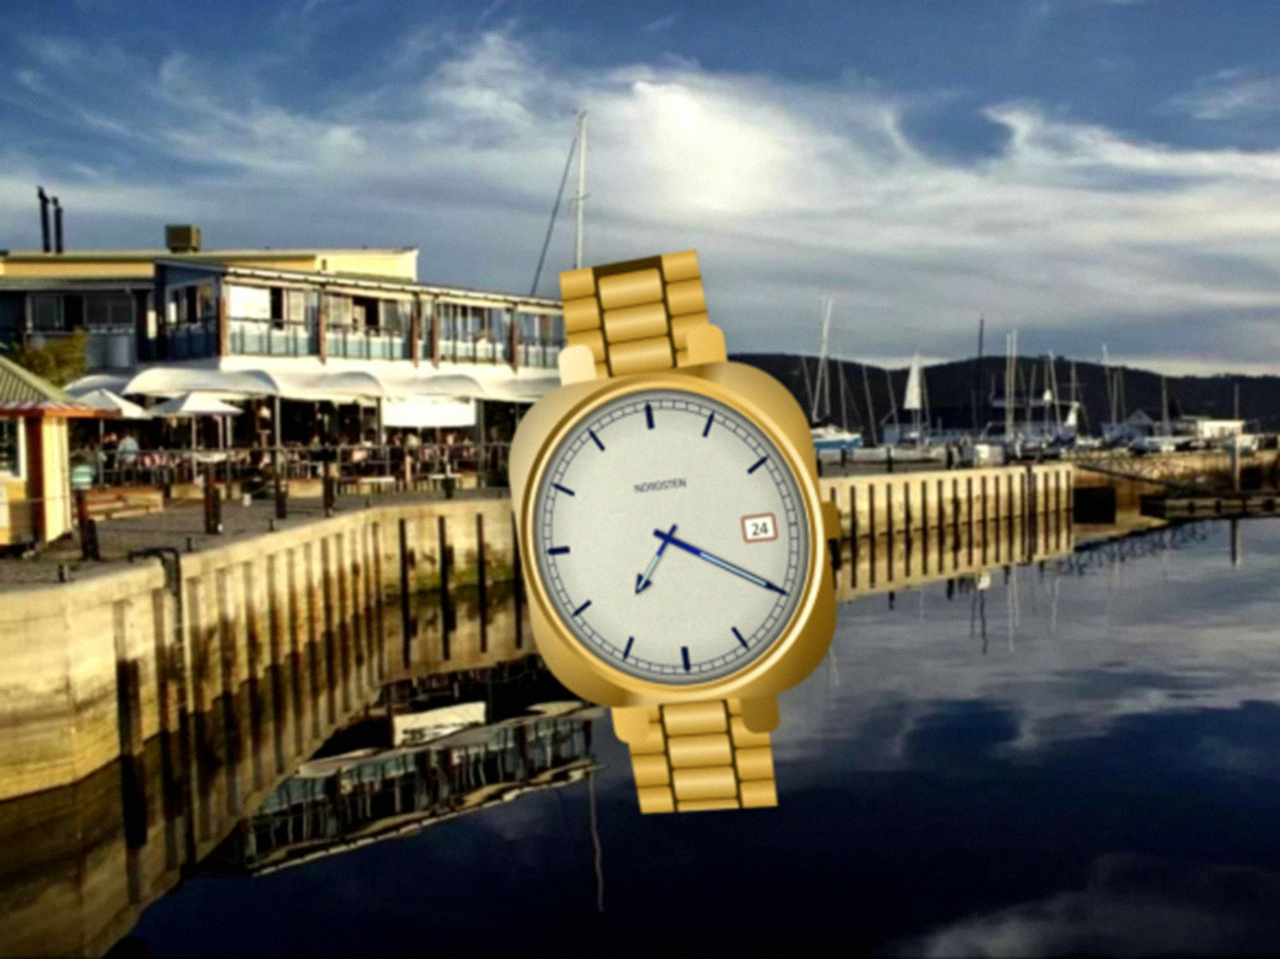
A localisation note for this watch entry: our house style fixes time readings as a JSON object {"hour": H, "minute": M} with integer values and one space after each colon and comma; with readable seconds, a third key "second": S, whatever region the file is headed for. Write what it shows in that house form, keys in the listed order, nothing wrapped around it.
{"hour": 7, "minute": 20}
